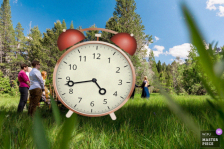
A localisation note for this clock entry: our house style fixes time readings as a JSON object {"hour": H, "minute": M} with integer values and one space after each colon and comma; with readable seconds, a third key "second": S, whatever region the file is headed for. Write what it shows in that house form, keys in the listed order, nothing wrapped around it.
{"hour": 4, "minute": 43}
